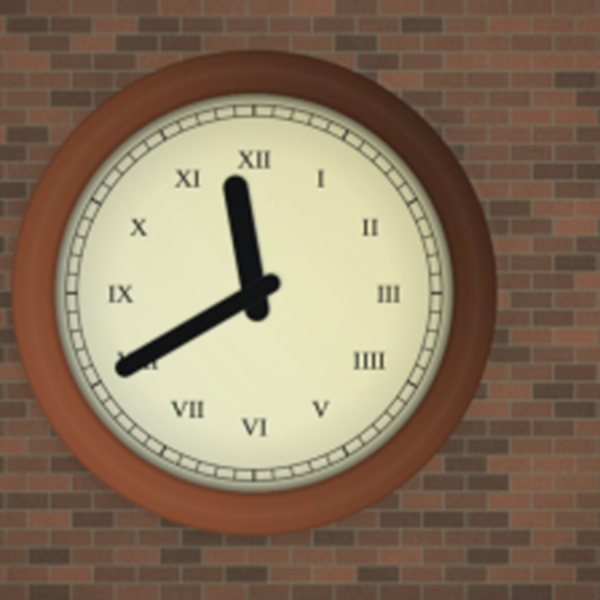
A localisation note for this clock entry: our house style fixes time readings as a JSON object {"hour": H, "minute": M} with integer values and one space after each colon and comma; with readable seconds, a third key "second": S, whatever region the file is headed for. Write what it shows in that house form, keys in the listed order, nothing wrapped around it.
{"hour": 11, "minute": 40}
